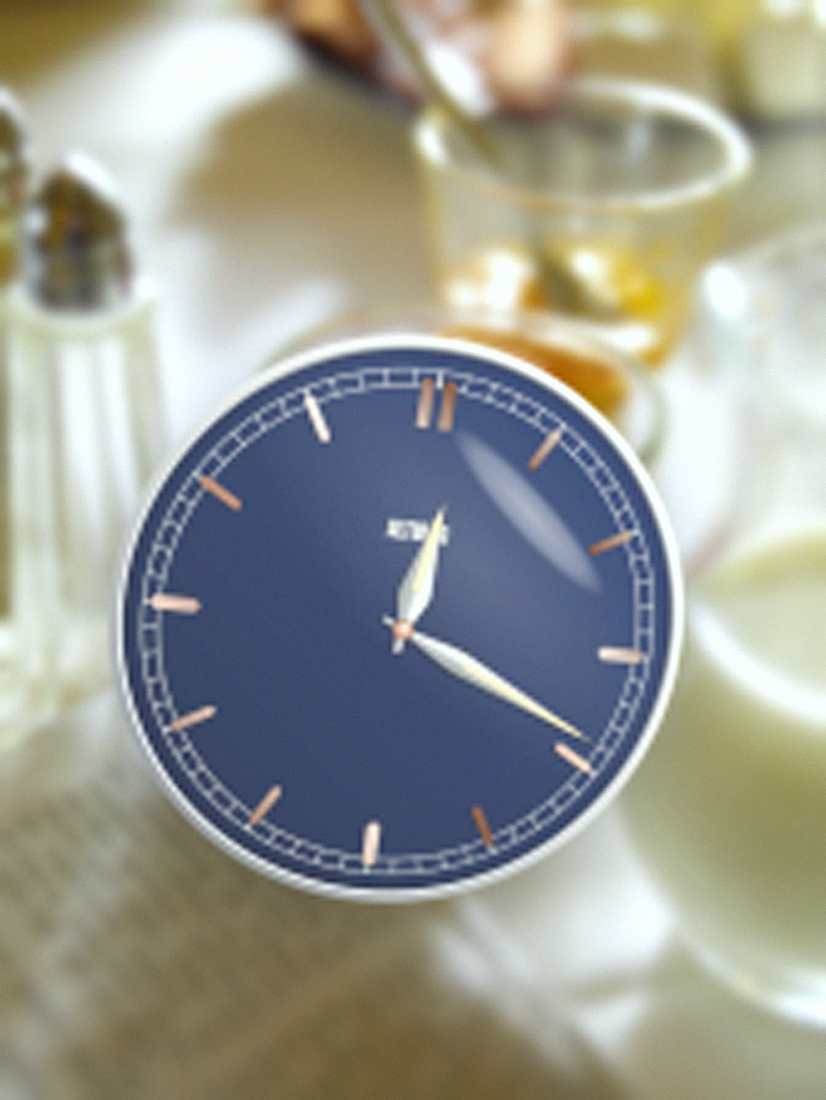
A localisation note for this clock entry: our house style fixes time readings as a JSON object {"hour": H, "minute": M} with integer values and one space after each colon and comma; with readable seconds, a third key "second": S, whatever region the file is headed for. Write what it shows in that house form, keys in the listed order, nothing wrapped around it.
{"hour": 12, "minute": 19}
